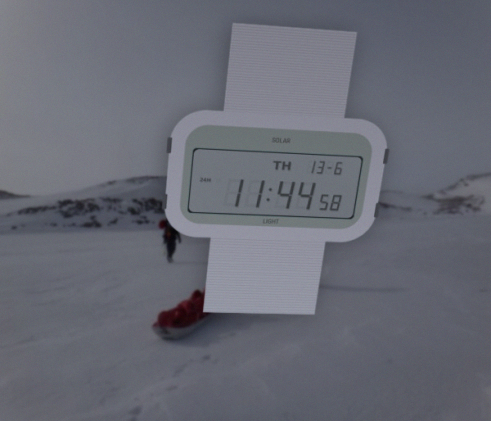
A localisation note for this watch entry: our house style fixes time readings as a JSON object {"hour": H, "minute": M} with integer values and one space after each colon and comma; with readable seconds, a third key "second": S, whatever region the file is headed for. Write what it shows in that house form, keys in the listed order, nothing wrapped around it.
{"hour": 11, "minute": 44, "second": 58}
